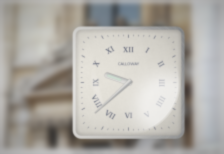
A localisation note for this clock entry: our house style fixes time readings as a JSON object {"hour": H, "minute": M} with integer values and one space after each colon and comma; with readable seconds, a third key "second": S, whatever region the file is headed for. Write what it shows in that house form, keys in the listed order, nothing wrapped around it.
{"hour": 9, "minute": 38}
